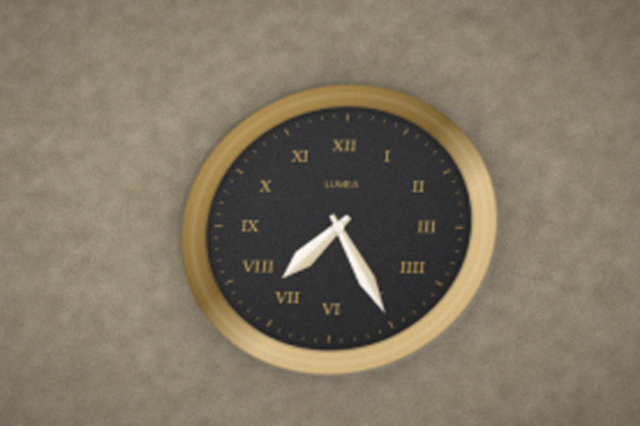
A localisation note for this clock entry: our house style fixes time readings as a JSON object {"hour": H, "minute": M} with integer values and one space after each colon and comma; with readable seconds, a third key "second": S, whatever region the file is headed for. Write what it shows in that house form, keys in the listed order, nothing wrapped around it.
{"hour": 7, "minute": 25}
